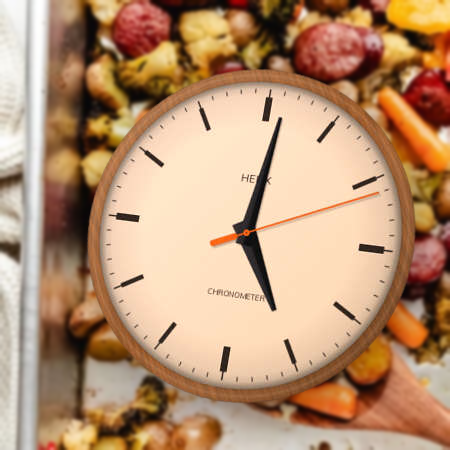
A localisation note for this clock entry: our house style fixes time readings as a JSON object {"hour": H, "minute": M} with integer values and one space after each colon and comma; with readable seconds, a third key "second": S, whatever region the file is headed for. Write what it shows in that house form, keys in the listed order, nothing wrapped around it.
{"hour": 5, "minute": 1, "second": 11}
